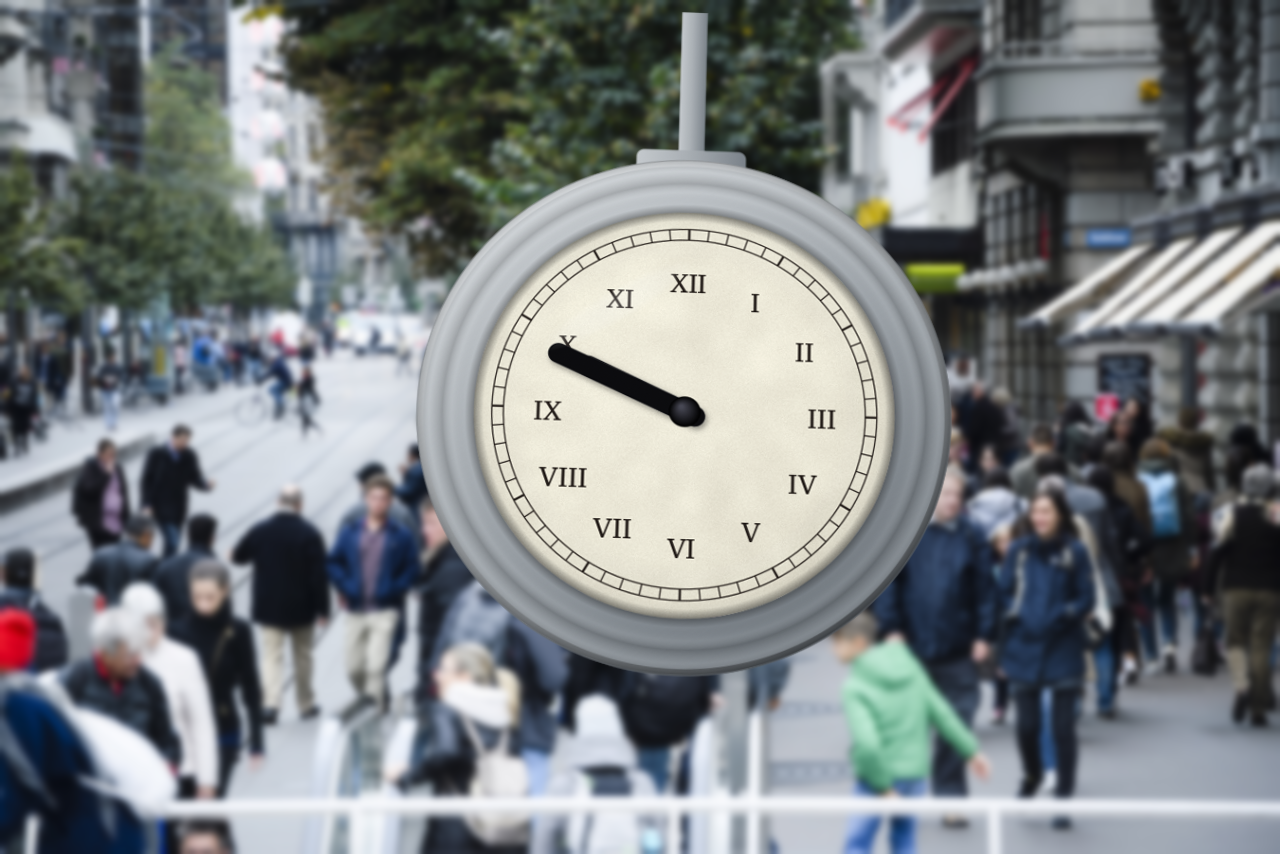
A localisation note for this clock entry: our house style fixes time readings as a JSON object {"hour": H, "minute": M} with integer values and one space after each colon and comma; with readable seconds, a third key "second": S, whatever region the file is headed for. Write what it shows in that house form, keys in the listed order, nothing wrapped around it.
{"hour": 9, "minute": 49}
